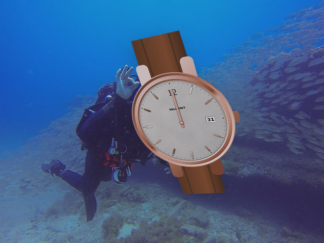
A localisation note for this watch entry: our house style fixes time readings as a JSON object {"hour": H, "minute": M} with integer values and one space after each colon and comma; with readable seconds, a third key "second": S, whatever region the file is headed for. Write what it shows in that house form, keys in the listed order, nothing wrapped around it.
{"hour": 12, "minute": 0}
